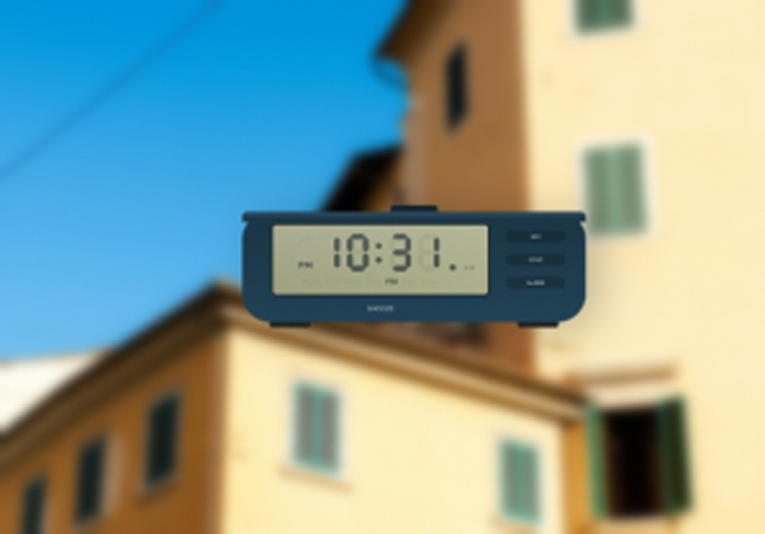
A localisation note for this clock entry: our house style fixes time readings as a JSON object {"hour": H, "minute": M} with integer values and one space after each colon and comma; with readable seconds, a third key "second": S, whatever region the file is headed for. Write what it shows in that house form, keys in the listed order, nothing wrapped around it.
{"hour": 10, "minute": 31}
